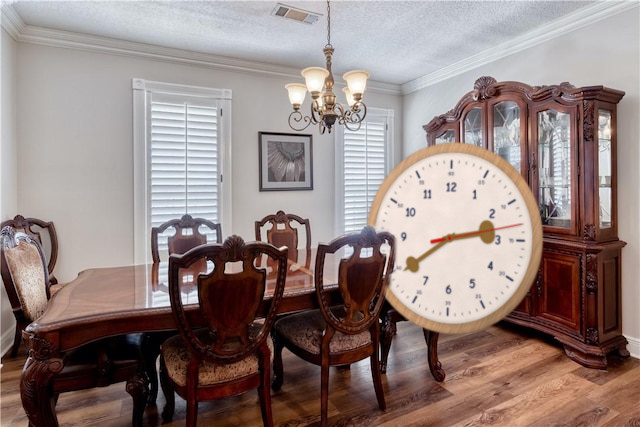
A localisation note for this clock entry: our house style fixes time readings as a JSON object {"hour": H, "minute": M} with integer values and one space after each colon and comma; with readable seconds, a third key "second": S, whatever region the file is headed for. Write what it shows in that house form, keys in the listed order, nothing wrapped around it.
{"hour": 2, "minute": 39, "second": 13}
